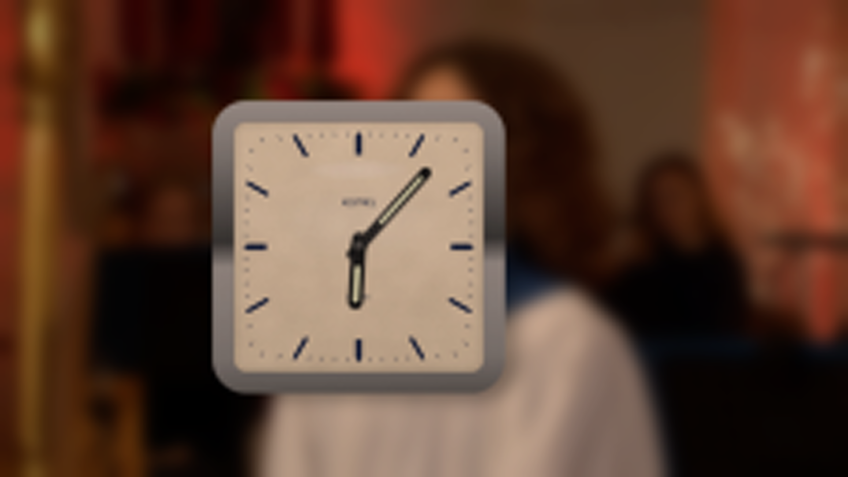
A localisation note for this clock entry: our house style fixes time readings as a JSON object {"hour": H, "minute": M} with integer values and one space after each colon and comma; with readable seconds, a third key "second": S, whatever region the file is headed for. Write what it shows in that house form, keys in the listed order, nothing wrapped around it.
{"hour": 6, "minute": 7}
